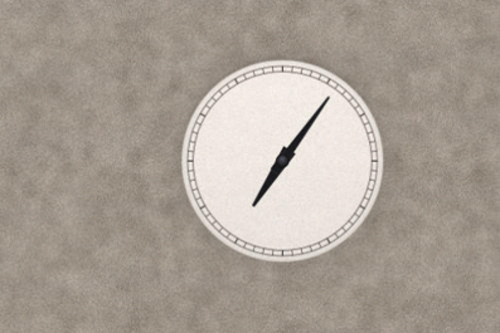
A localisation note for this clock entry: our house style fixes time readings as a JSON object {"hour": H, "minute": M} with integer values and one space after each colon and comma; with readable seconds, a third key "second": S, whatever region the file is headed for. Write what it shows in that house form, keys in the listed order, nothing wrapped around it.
{"hour": 7, "minute": 6}
